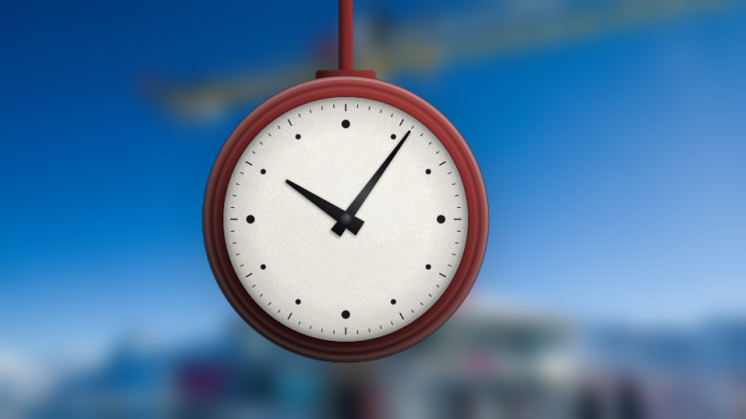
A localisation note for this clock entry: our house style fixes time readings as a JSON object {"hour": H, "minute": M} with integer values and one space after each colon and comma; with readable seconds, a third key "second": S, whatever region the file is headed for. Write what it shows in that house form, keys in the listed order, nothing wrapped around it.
{"hour": 10, "minute": 6}
